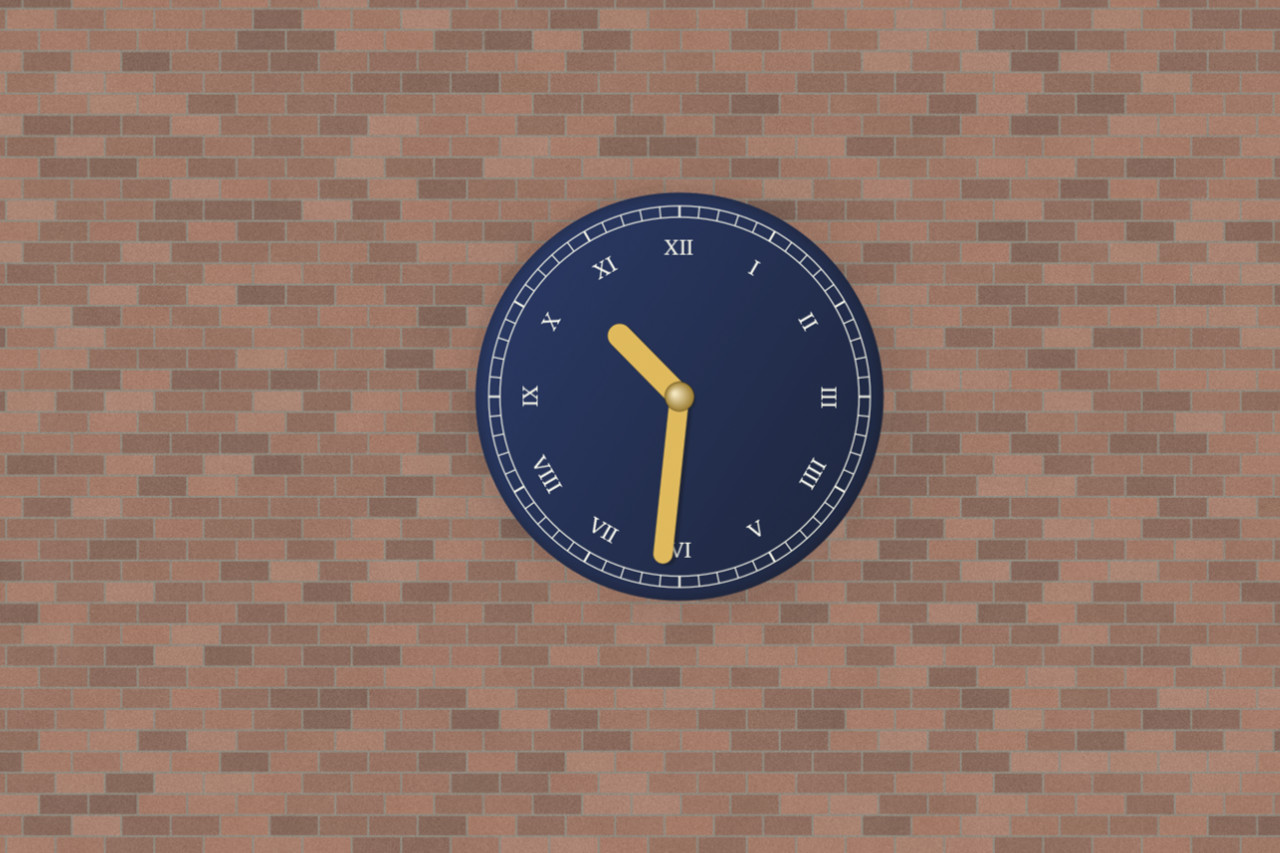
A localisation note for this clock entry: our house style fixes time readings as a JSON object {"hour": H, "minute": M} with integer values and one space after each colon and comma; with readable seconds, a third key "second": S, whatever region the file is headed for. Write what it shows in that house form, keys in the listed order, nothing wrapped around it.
{"hour": 10, "minute": 31}
